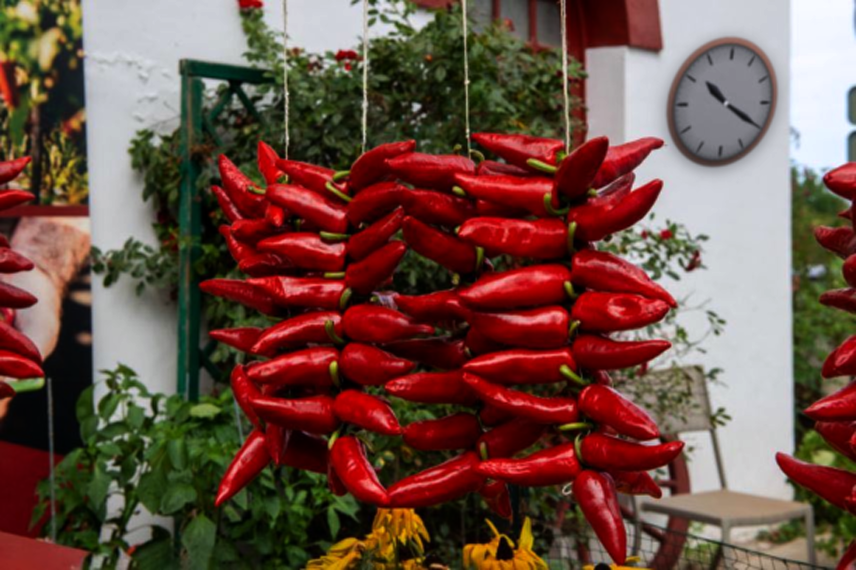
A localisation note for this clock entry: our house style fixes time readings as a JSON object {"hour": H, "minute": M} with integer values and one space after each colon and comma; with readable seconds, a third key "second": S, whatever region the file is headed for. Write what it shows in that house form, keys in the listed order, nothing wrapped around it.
{"hour": 10, "minute": 20}
